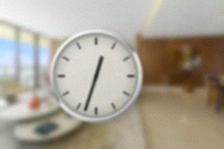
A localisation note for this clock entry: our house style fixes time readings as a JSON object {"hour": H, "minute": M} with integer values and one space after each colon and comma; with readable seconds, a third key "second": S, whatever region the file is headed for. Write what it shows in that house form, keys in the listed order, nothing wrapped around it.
{"hour": 12, "minute": 33}
